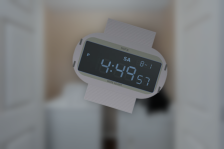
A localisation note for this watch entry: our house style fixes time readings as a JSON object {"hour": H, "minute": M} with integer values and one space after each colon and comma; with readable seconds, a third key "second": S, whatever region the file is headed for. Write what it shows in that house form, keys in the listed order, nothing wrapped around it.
{"hour": 4, "minute": 49, "second": 57}
